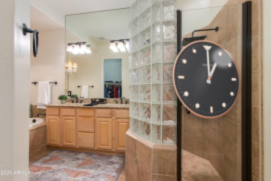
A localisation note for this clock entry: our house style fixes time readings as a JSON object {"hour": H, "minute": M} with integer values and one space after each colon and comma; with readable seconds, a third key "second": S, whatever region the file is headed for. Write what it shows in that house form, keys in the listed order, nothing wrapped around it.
{"hour": 1, "minute": 0}
